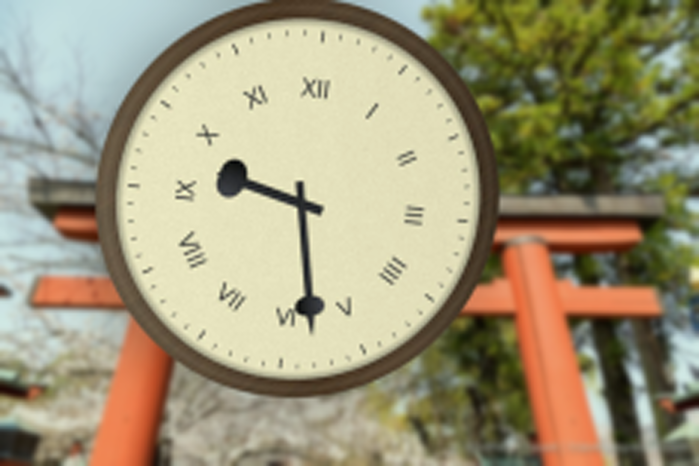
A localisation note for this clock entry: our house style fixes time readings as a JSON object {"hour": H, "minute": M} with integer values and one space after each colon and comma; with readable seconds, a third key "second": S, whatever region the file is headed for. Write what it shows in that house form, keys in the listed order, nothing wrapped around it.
{"hour": 9, "minute": 28}
